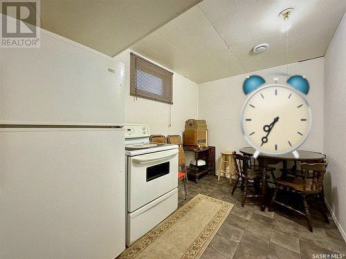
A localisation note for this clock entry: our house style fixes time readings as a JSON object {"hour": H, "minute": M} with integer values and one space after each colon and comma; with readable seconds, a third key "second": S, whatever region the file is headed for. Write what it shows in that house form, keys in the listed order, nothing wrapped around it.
{"hour": 7, "minute": 35}
